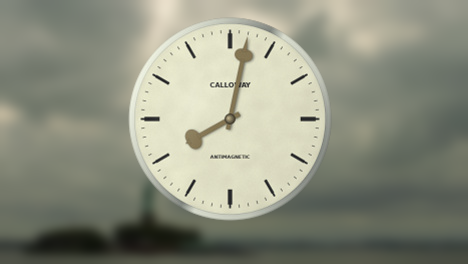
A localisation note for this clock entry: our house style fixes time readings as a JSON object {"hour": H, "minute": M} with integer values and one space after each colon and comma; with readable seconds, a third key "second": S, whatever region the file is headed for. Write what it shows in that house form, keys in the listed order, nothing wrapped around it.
{"hour": 8, "minute": 2}
